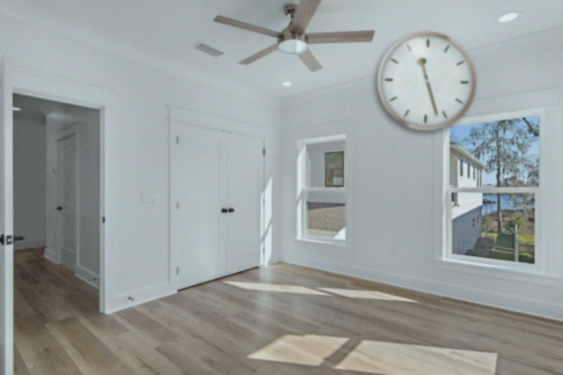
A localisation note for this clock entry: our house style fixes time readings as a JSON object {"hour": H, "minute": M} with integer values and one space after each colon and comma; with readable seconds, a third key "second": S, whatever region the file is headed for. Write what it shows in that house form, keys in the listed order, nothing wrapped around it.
{"hour": 11, "minute": 27}
